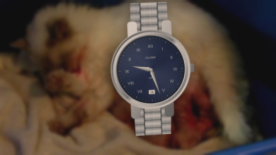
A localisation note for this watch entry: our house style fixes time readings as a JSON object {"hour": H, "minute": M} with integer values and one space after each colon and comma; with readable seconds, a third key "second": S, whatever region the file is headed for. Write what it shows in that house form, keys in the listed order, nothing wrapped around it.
{"hour": 9, "minute": 27}
